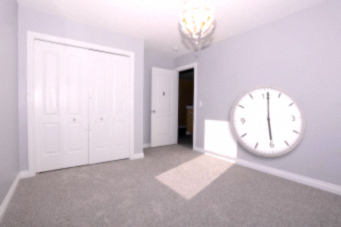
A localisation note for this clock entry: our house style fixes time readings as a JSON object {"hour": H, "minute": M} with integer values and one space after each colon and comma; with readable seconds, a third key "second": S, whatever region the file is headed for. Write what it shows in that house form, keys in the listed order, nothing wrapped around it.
{"hour": 6, "minute": 1}
